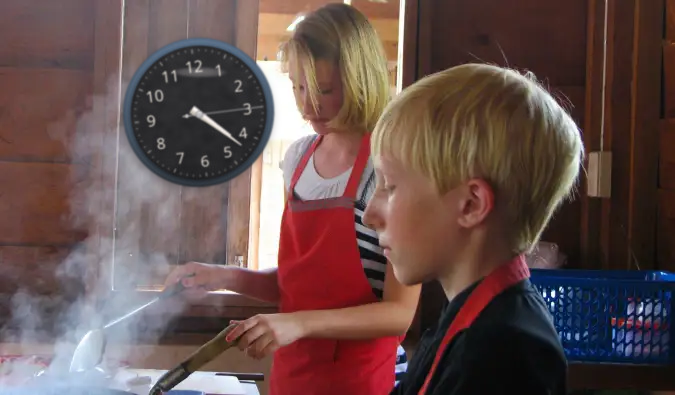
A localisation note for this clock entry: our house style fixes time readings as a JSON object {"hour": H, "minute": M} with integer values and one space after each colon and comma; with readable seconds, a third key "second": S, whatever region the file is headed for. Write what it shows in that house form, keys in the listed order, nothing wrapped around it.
{"hour": 4, "minute": 22, "second": 15}
